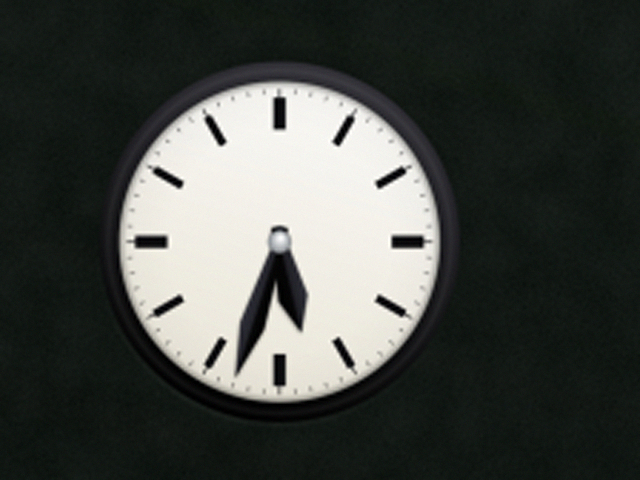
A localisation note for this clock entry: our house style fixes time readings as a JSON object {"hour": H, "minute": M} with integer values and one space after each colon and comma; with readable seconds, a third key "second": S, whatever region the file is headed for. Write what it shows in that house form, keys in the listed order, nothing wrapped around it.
{"hour": 5, "minute": 33}
